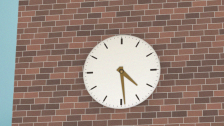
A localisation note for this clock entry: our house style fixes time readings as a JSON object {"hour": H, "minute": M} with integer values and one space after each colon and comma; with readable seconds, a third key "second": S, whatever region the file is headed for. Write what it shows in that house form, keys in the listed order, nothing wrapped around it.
{"hour": 4, "minute": 29}
